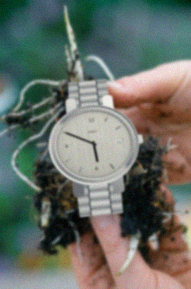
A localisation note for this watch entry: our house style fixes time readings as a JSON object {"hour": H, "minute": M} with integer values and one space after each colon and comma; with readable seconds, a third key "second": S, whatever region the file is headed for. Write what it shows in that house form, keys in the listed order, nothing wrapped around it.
{"hour": 5, "minute": 50}
